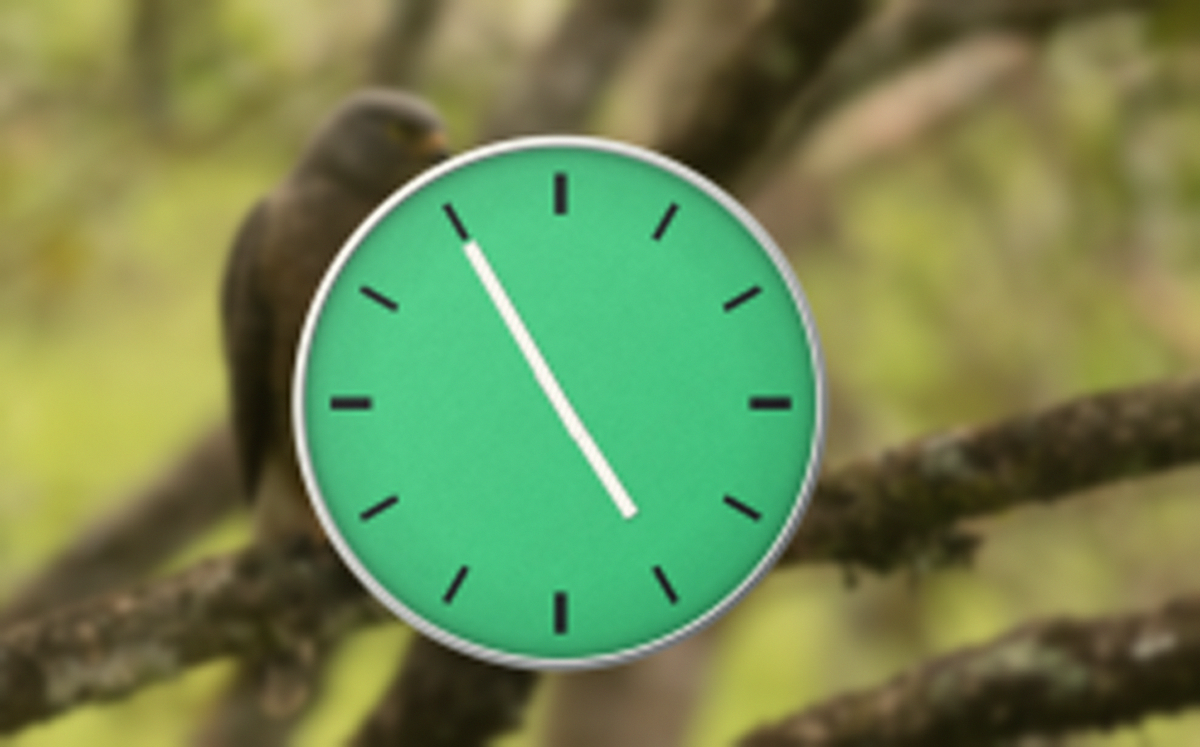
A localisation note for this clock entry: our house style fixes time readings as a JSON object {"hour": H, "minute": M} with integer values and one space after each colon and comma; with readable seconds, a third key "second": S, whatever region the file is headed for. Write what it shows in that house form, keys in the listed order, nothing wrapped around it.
{"hour": 4, "minute": 55}
